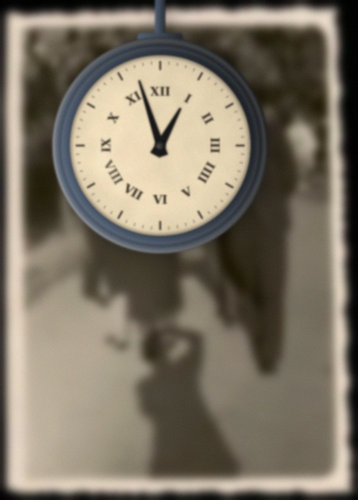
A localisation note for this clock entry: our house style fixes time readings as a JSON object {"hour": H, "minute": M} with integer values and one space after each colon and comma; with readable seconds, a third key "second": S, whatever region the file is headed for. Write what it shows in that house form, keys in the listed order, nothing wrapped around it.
{"hour": 12, "minute": 57}
